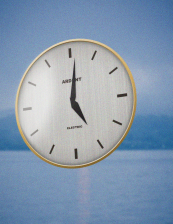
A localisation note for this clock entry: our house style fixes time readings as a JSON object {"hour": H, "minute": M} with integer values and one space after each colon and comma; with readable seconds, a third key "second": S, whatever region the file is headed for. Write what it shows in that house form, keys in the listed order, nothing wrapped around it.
{"hour": 5, "minute": 1}
